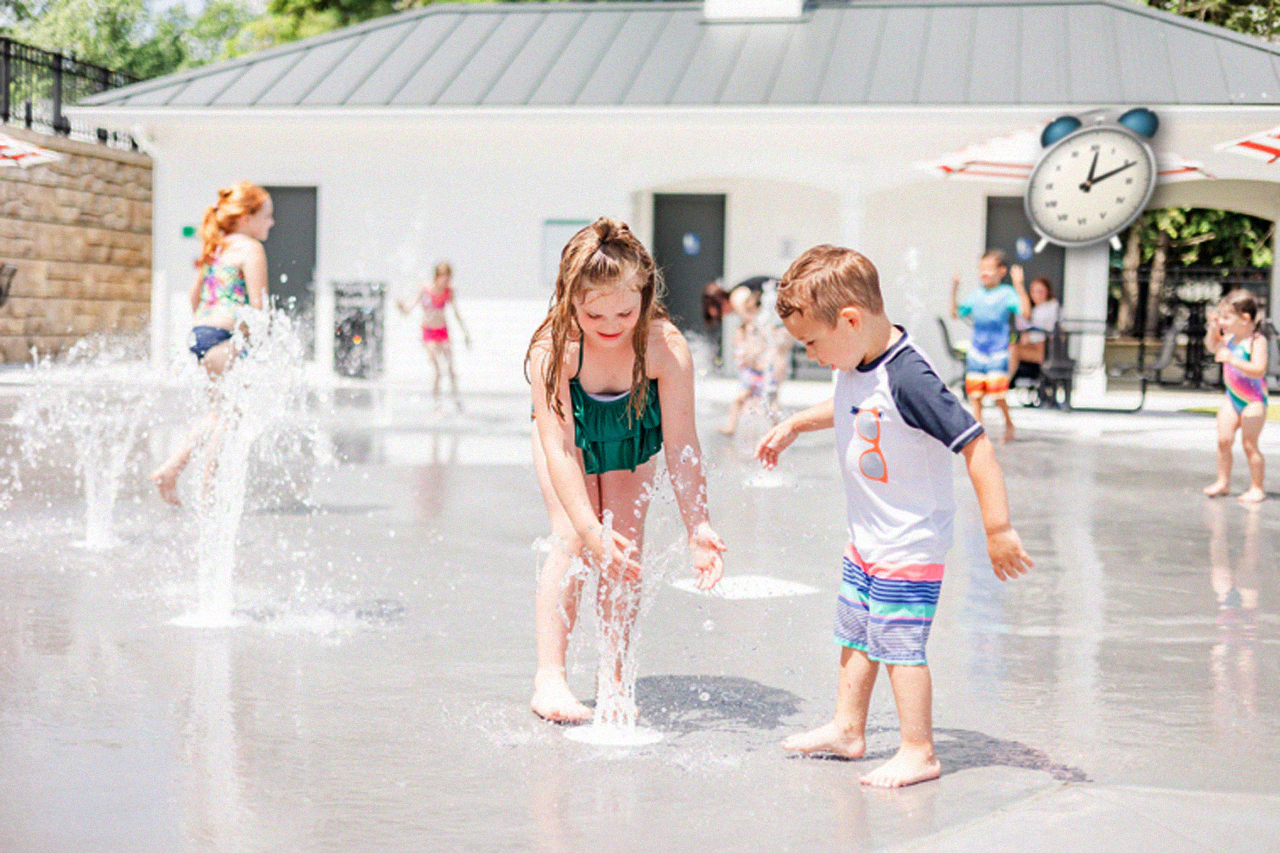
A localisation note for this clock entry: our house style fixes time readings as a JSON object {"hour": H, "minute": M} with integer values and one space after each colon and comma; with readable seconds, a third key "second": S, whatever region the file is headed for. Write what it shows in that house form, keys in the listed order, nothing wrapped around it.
{"hour": 12, "minute": 11}
